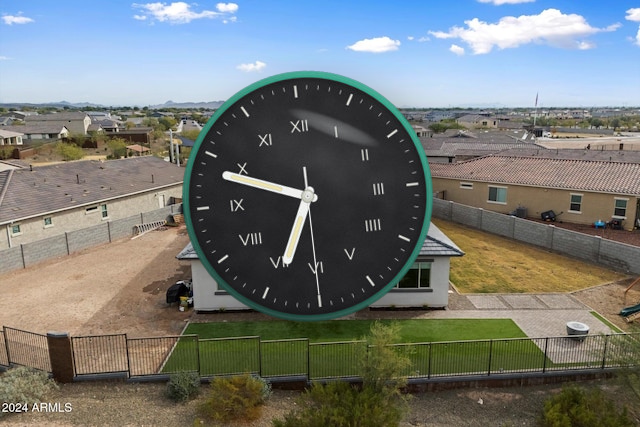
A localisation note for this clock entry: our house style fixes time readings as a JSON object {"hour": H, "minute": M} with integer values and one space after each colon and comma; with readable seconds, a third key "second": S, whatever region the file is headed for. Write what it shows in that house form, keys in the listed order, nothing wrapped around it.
{"hour": 6, "minute": 48, "second": 30}
